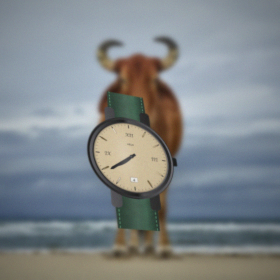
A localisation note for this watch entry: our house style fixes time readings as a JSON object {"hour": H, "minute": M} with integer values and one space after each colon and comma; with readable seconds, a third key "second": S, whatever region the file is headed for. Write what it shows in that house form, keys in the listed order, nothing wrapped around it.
{"hour": 7, "minute": 39}
